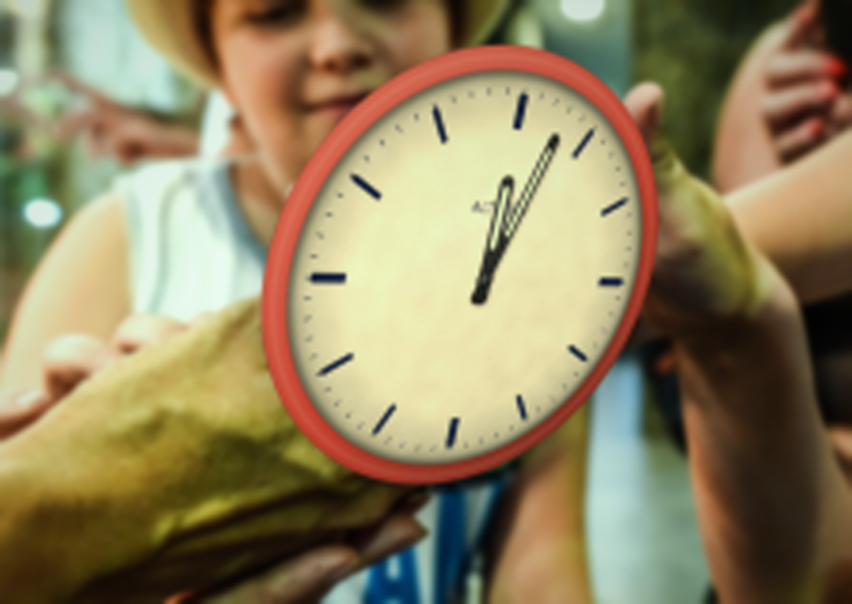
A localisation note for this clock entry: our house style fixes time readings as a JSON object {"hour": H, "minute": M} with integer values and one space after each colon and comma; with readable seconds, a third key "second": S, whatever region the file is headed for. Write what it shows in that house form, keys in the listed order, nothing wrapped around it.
{"hour": 12, "minute": 3}
